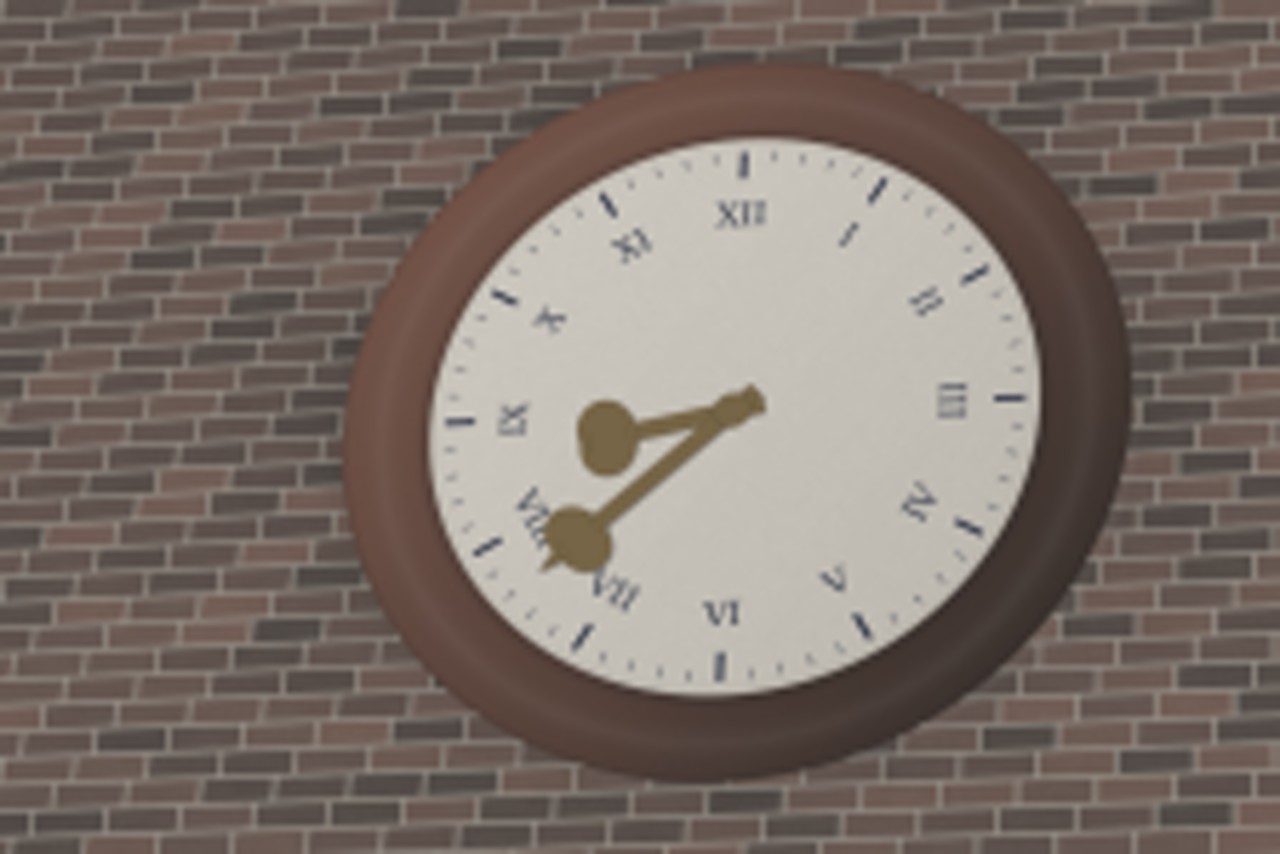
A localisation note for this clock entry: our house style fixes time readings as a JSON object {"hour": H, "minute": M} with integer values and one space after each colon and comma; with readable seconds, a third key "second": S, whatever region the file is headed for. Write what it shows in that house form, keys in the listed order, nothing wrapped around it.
{"hour": 8, "minute": 38}
